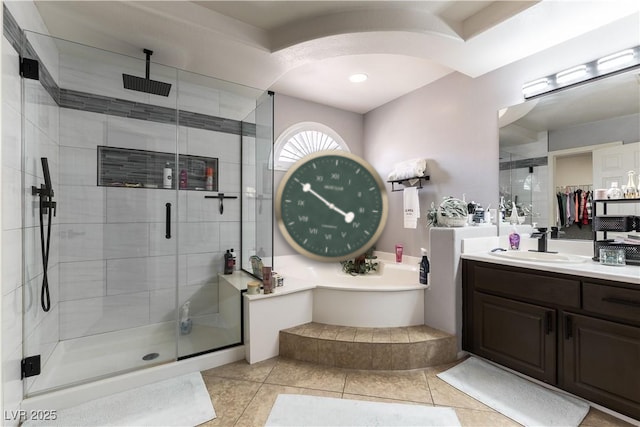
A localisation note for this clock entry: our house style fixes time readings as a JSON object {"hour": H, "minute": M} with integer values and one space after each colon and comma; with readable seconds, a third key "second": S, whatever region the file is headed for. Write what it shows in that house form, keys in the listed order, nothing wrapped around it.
{"hour": 3, "minute": 50}
